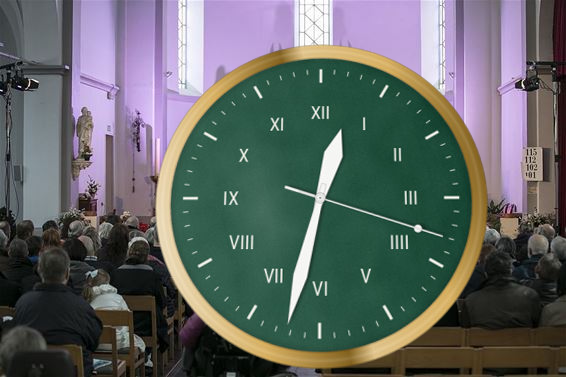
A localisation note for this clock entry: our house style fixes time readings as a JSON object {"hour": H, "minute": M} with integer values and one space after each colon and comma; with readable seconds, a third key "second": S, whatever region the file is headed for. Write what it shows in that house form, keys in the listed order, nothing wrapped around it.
{"hour": 12, "minute": 32, "second": 18}
